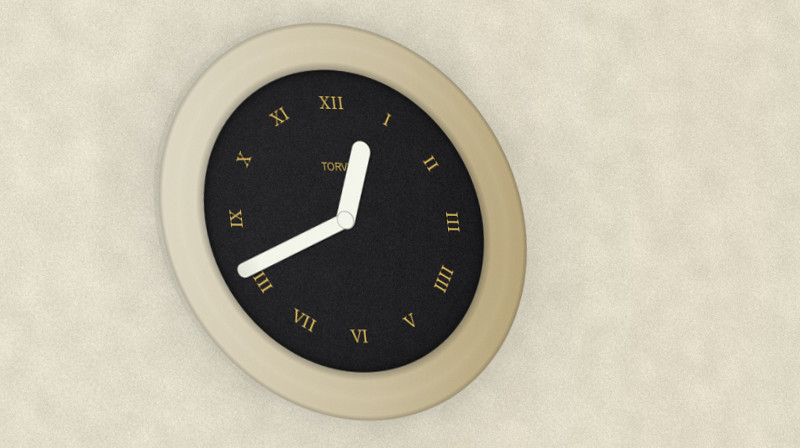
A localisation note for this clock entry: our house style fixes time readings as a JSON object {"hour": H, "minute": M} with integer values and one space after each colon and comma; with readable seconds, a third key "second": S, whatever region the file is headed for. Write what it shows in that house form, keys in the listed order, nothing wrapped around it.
{"hour": 12, "minute": 41}
